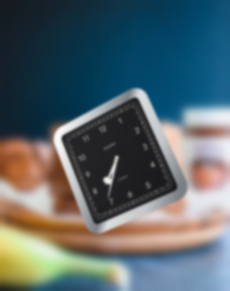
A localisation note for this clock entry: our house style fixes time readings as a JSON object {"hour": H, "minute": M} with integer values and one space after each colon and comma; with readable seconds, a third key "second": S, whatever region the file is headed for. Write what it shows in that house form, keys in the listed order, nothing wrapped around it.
{"hour": 7, "minute": 36}
